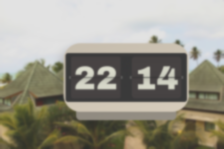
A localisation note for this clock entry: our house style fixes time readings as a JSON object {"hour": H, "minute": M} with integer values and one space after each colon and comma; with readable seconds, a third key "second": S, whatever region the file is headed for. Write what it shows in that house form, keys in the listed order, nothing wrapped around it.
{"hour": 22, "minute": 14}
